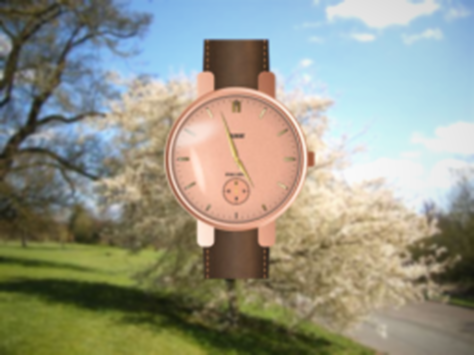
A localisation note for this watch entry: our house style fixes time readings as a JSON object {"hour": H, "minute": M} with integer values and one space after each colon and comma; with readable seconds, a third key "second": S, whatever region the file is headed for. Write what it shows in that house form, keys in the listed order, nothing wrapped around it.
{"hour": 4, "minute": 57}
